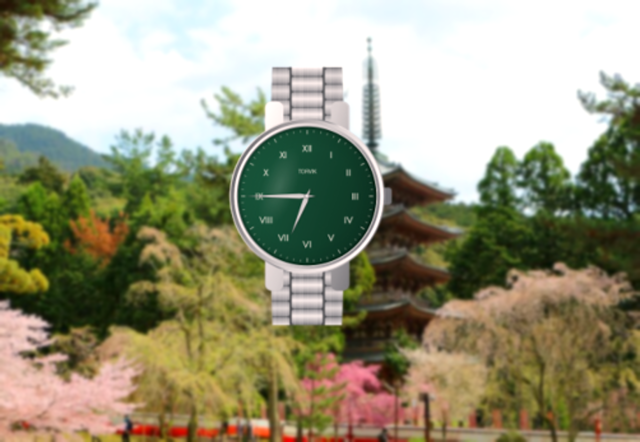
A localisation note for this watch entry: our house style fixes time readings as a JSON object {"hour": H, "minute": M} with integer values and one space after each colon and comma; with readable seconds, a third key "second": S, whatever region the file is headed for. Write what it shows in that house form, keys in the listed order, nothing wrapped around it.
{"hour": 6, "minute": 45}
